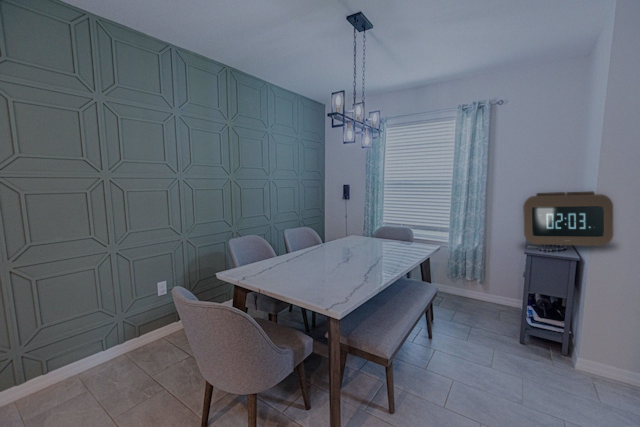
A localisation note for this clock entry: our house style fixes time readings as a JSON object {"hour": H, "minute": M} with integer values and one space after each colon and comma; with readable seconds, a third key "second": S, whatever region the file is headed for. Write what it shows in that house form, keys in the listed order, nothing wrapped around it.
{"hour": 2, "minute": 3}
